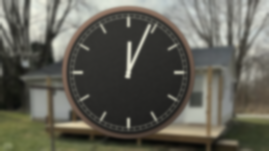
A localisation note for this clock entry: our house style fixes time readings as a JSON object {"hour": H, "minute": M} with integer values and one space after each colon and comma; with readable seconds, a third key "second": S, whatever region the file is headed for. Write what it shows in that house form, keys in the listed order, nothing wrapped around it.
{"hour": 12, "minute": 4}
